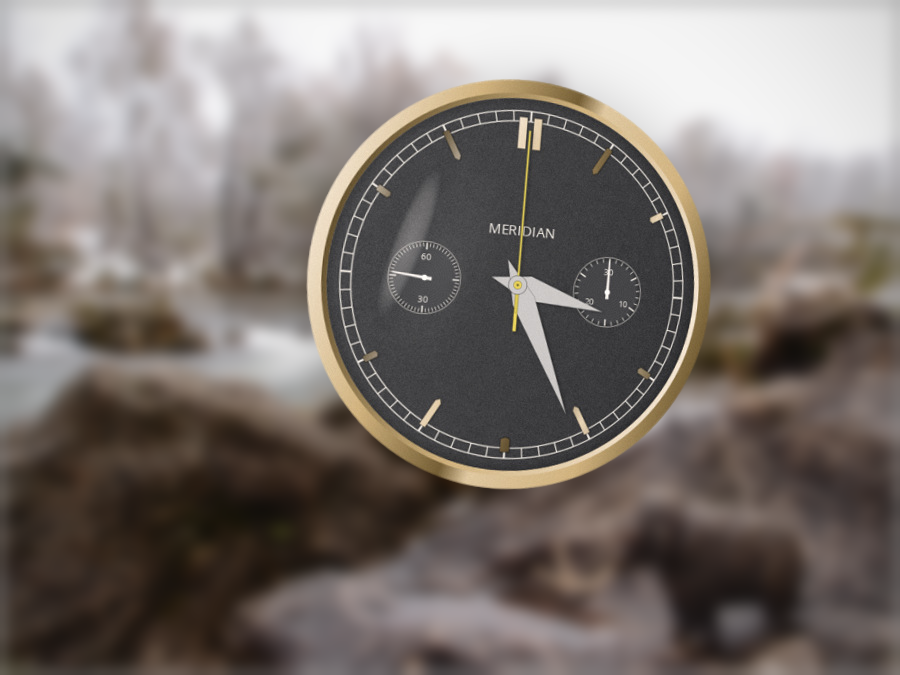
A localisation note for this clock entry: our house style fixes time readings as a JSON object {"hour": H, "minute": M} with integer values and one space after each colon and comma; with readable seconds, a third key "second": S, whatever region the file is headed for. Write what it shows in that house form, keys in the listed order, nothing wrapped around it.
{"hour": 3, "minute": 25, "second": 46}
